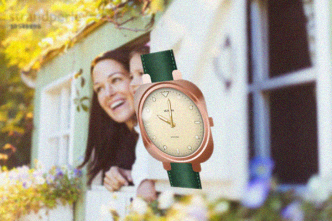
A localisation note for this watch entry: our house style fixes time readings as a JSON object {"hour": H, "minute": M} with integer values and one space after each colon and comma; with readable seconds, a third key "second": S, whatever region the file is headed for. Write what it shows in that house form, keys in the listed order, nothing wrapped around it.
{"hour": 10, "minute": 1}
